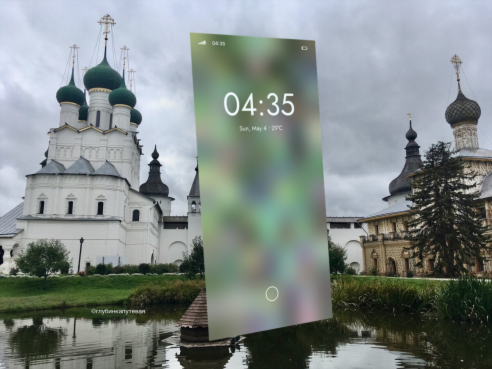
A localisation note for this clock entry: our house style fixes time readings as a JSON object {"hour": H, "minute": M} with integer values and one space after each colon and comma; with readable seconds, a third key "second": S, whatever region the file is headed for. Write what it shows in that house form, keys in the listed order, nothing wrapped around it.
{"hour": 4, "minute": 35}
